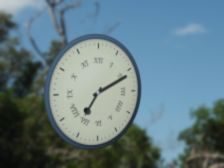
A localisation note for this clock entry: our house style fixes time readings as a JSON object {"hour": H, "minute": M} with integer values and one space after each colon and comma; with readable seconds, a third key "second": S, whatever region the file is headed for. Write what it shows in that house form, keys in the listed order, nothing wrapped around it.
{"hour": 7, "minute": 11}
